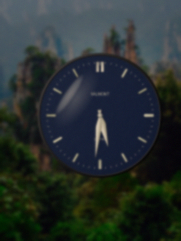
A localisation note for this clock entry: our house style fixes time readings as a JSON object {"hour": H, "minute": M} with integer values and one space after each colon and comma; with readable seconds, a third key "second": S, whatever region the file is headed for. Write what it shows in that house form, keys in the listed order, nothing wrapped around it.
{"hour": 5, "minute": 31}
